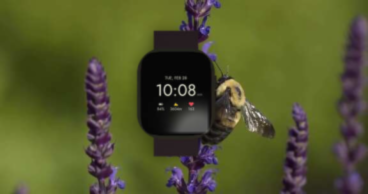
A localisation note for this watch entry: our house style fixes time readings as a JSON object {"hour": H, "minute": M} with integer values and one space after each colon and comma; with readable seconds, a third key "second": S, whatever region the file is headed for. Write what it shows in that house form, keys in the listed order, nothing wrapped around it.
{"hour": 10, "minute": 8}
